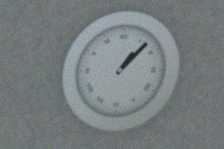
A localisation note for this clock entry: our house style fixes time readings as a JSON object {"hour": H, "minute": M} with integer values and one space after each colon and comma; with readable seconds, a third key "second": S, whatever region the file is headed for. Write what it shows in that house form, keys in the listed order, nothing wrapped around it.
{"hour": 1, "minute": 7}
